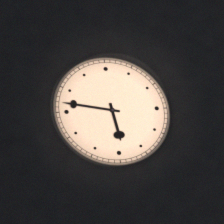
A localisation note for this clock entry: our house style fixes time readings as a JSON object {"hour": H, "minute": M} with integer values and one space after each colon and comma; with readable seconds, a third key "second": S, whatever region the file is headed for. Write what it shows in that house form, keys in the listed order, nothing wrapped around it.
{"hour": 5, "minute": 47}
